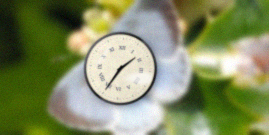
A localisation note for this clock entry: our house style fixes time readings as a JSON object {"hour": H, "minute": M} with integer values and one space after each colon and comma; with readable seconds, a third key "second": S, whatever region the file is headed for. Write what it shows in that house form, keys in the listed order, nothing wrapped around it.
{"hour": 1, "minute": 35}
